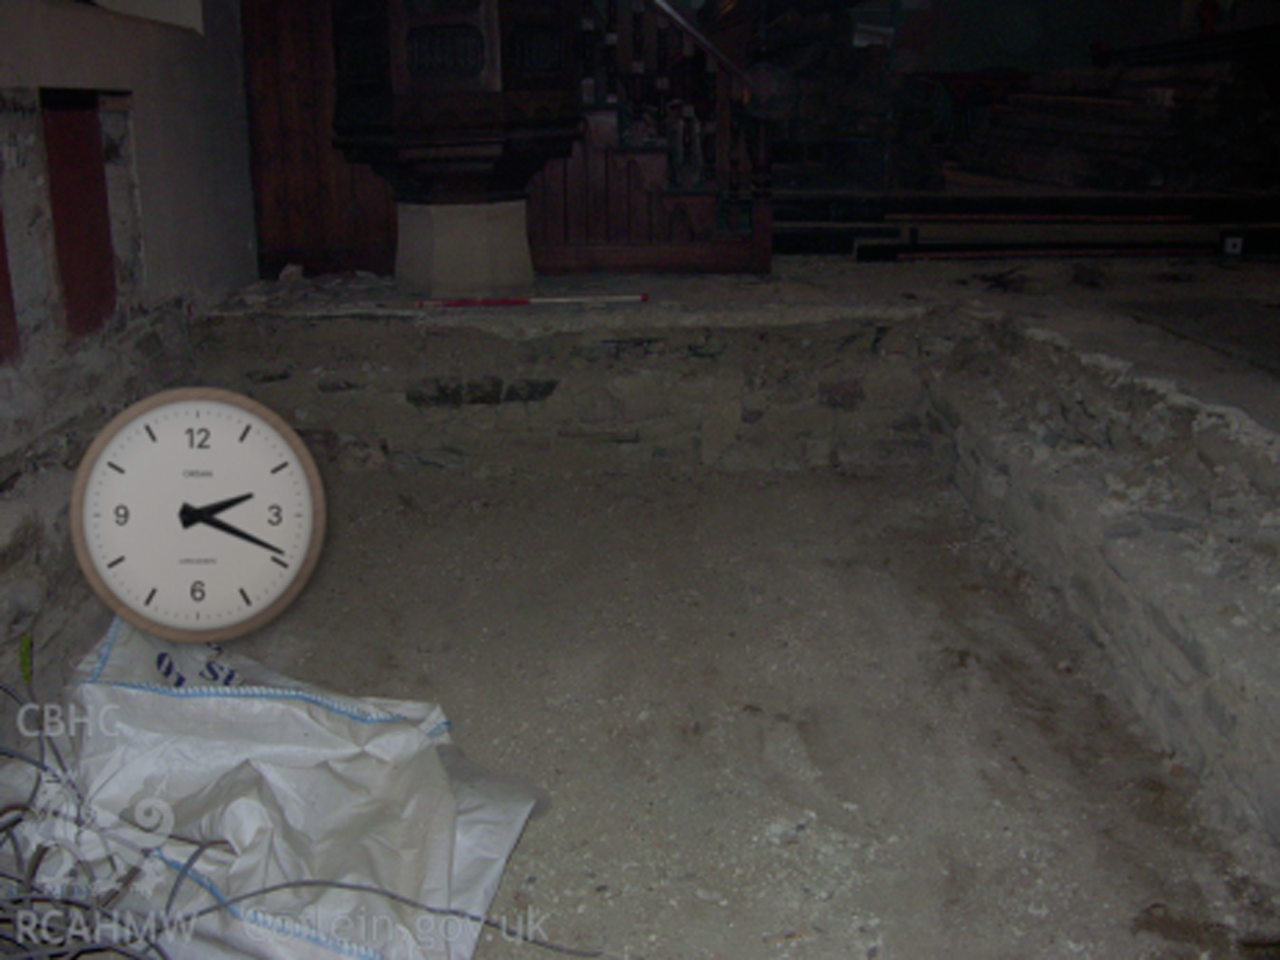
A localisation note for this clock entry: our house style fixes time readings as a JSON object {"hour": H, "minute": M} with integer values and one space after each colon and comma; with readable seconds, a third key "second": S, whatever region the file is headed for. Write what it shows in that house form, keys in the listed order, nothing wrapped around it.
{"hour": 2, "minute": 19}
